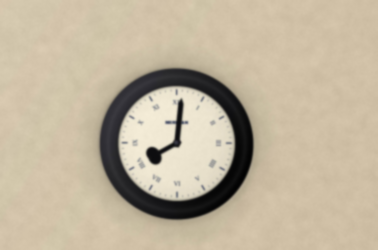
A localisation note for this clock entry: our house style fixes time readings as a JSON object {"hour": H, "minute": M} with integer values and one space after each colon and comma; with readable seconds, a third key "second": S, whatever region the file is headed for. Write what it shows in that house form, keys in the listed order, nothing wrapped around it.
{"hour": 8, "minute": 1}
